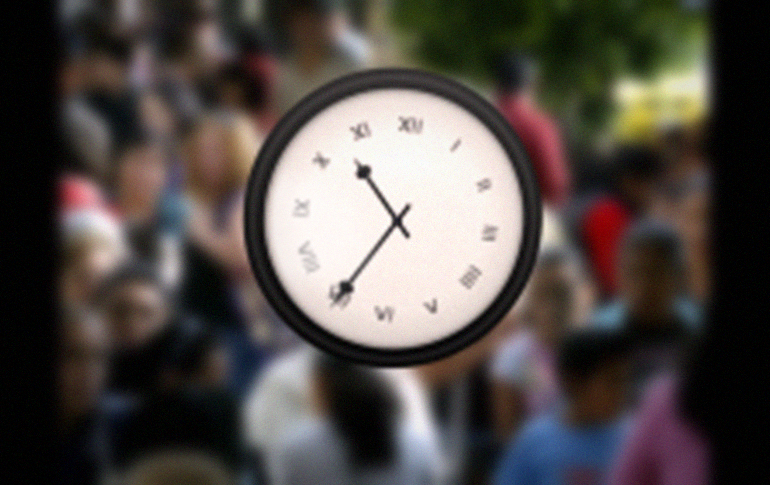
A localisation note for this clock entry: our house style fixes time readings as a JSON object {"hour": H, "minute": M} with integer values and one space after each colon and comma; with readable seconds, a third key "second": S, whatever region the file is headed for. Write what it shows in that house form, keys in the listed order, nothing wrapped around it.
{"hour": 10, "minute": 35}
